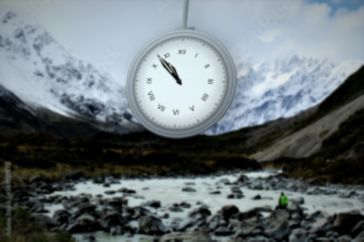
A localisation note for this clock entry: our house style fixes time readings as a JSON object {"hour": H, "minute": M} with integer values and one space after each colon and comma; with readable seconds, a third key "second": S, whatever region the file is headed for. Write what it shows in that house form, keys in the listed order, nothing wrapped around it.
{"hour": 10, "minute": 53}
